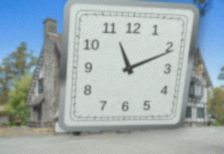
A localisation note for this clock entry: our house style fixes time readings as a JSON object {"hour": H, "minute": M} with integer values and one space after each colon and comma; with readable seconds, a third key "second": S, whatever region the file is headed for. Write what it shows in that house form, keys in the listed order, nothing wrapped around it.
{"hour": 11, "minute": 11}
